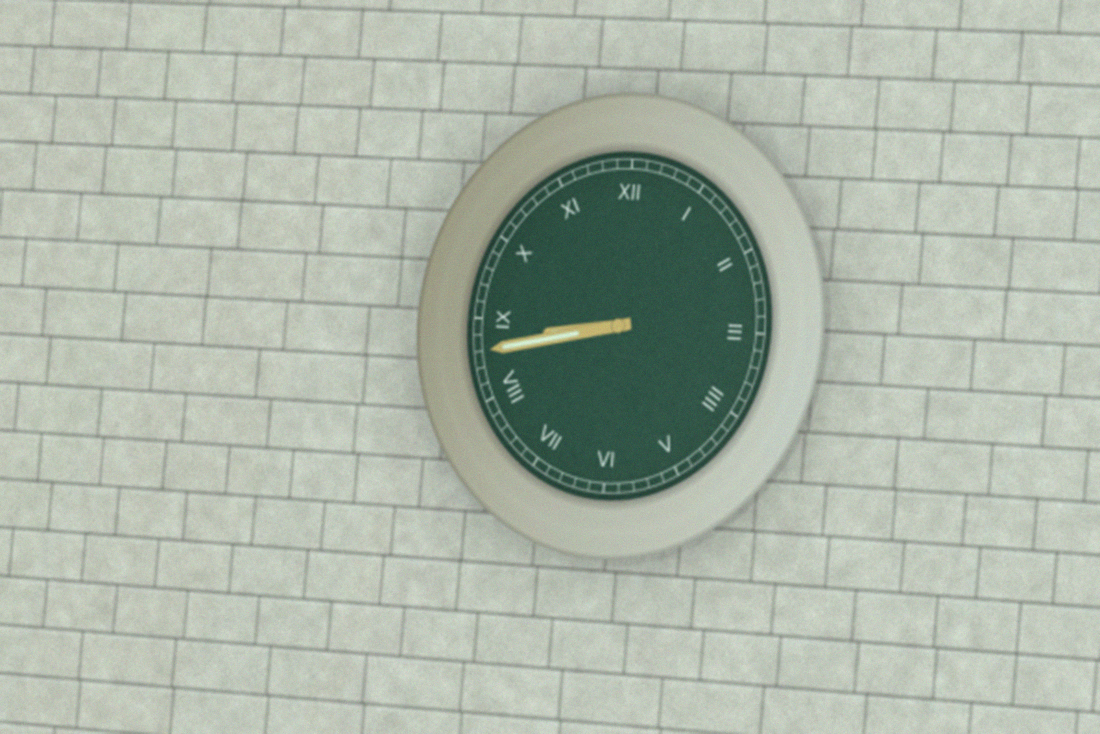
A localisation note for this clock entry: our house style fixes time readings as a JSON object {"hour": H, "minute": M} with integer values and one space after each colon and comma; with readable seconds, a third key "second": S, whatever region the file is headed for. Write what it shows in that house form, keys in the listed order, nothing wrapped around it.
{"hour": 8, "minute": 43}
